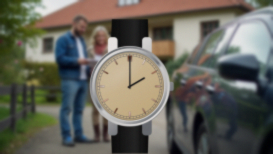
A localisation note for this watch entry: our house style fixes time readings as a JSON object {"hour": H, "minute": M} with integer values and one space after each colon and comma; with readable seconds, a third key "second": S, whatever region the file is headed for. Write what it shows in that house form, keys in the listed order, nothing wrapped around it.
{"hour": 2, "minute": 0}
